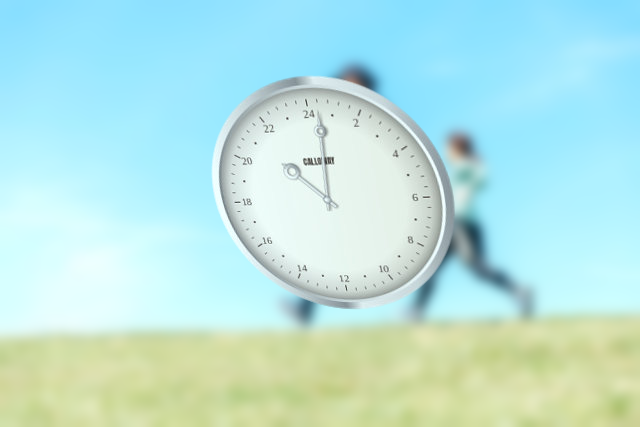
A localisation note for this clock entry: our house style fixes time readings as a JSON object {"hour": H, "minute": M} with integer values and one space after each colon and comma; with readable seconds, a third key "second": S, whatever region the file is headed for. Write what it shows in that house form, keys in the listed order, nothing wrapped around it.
{"hour": 21, "minute": 1}
